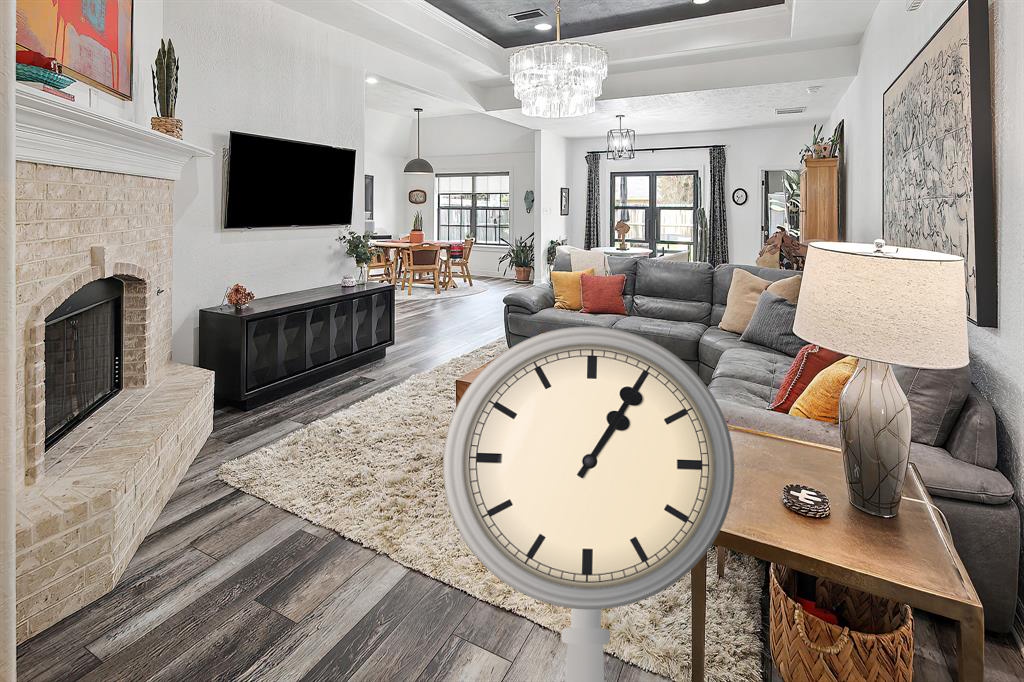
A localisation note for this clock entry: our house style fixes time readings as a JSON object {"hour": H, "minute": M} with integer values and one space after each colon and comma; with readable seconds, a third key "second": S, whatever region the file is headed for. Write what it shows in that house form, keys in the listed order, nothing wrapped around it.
{"hour": 1, "minute": 5}
